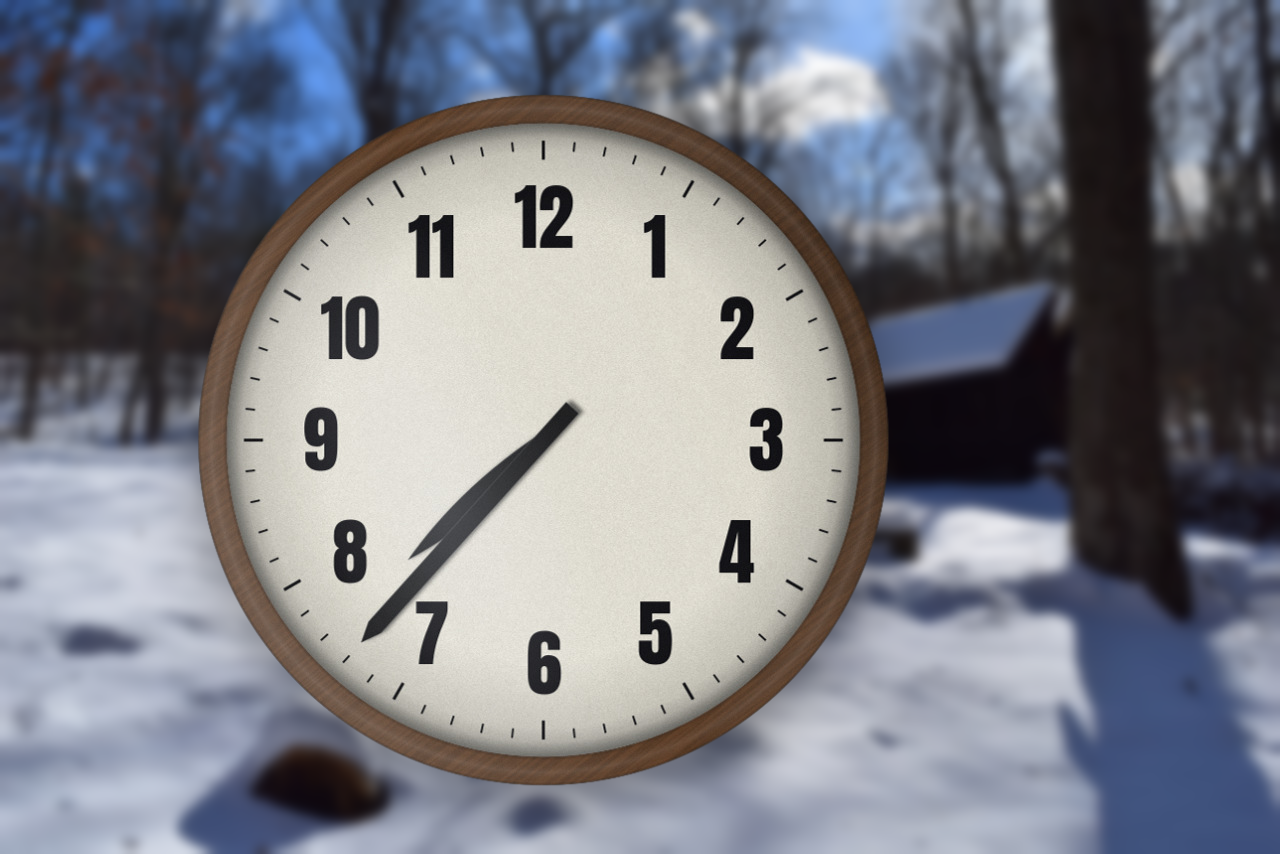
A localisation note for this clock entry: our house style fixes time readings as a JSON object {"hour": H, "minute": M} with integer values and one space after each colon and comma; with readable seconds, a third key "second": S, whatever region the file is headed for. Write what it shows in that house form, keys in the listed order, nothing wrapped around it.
{"hour": 7, "minute": 37}
